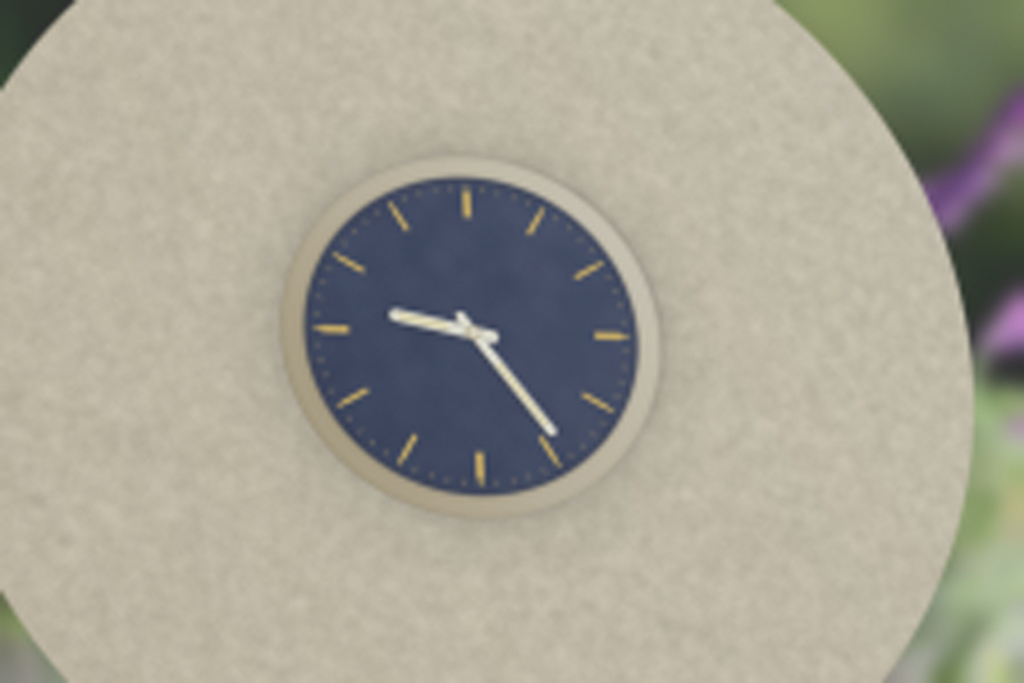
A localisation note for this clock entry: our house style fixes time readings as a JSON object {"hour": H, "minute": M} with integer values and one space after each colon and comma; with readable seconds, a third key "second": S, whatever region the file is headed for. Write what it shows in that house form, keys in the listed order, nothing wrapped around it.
{"hour": 9, "minute": 24}
